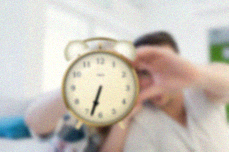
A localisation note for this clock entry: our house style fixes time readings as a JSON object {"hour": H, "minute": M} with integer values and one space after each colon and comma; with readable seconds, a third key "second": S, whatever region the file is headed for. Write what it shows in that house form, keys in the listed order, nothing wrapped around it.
{"hour": 6, "minute": 33}
